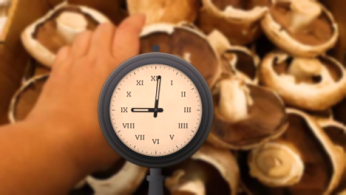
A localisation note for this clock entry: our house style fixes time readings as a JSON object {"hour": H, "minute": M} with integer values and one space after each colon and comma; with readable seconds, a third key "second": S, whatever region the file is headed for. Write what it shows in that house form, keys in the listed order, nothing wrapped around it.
{"hour": 9, "minute": 1}
